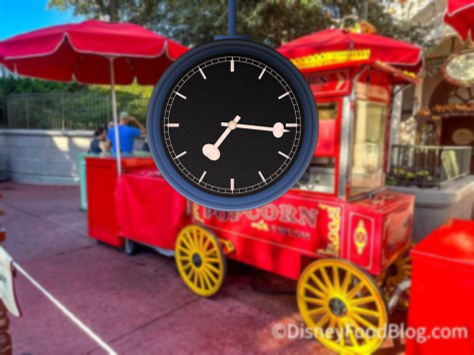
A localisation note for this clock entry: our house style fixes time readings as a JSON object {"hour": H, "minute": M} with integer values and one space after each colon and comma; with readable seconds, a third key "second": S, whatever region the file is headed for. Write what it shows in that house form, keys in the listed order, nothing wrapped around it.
{"hour": 7, "minute": 16}
